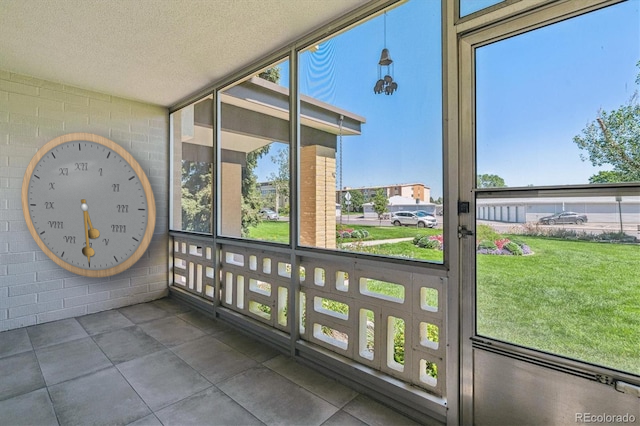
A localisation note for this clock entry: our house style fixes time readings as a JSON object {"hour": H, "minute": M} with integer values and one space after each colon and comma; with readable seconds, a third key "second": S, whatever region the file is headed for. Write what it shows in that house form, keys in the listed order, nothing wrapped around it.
{"hour": 5, "minute": 30}
